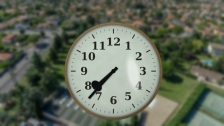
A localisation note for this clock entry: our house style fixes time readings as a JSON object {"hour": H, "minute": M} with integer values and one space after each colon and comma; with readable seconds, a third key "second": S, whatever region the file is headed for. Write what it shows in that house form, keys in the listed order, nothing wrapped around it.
{"hour": 7, "minute": 37}
